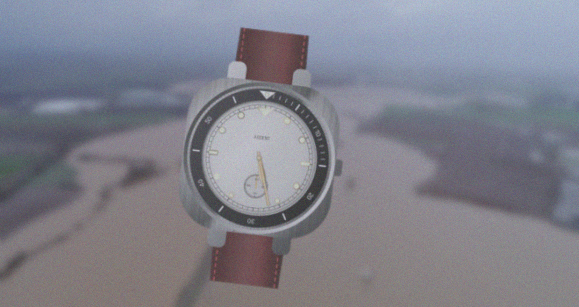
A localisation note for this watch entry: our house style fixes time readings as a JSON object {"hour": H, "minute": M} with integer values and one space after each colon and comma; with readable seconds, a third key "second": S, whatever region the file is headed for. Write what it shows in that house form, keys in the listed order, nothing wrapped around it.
{"hour": 5, "minute": 27}
